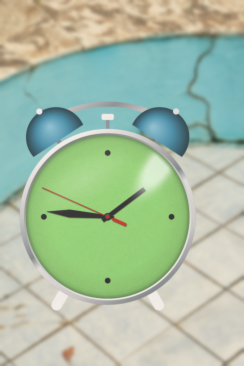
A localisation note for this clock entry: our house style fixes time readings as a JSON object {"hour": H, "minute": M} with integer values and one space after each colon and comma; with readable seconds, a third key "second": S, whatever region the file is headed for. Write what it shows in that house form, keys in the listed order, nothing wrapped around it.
{"hour": 1, "minute": 45, "second": 49}
